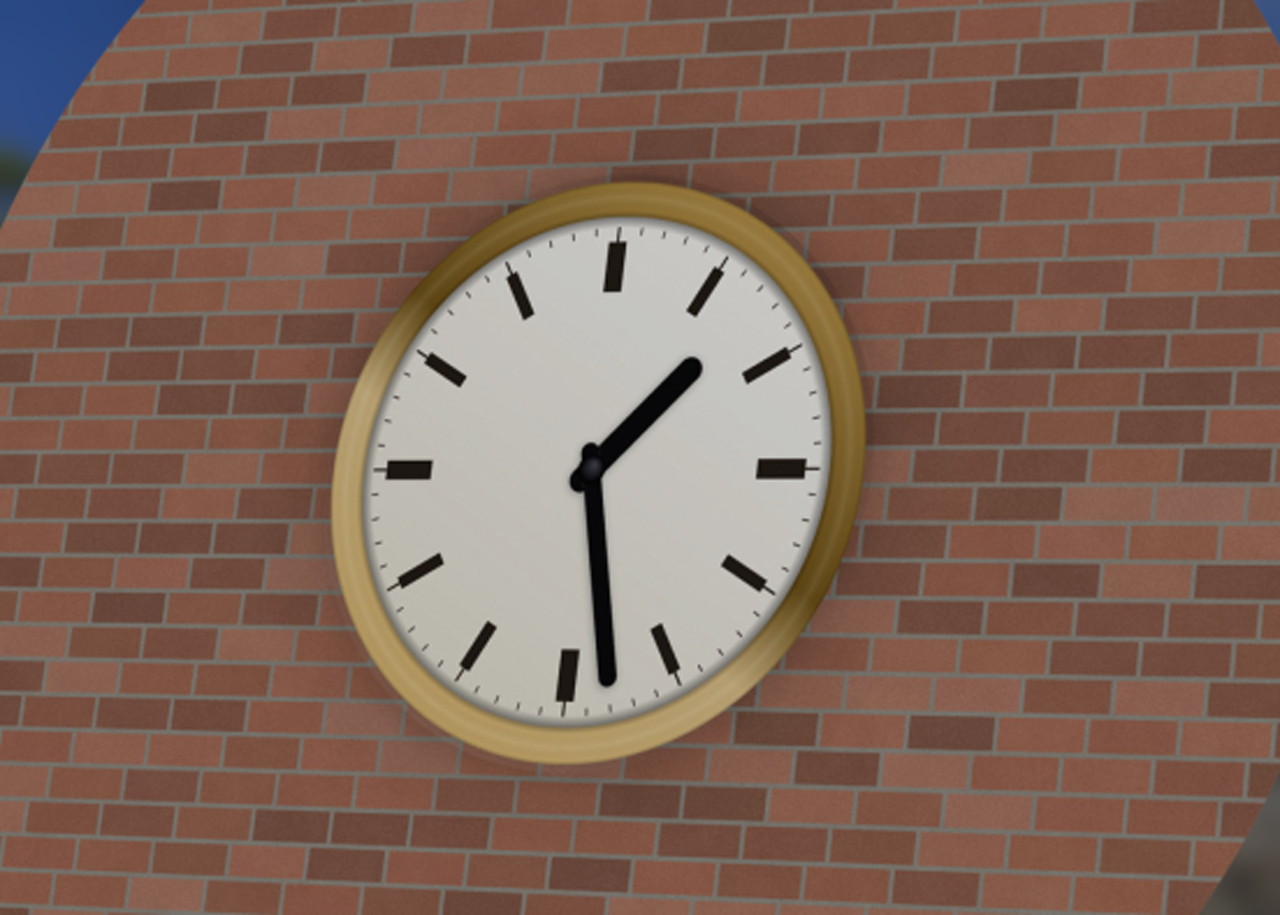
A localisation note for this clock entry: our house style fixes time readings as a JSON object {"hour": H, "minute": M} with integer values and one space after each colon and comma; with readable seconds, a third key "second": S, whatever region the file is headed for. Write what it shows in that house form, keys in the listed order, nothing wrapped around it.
{"hour": 1, "minute": 28}
